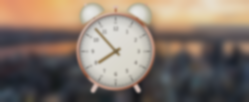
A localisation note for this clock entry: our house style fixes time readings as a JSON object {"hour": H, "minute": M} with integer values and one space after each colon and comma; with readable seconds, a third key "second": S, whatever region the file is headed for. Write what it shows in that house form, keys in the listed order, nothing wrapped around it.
{"hour": 7, "minute": 53}
